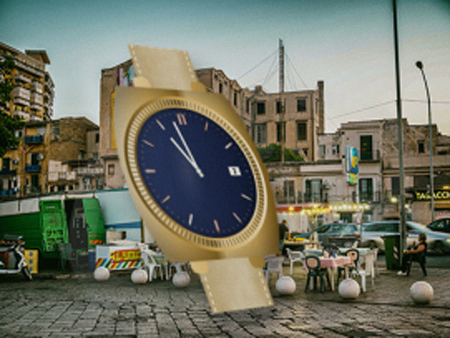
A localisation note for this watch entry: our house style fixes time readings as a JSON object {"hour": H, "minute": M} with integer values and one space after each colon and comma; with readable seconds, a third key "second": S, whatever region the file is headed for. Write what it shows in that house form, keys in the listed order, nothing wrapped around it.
{"hour": 10, "minute": 58}
